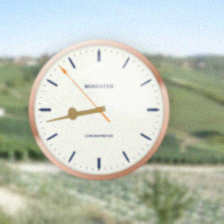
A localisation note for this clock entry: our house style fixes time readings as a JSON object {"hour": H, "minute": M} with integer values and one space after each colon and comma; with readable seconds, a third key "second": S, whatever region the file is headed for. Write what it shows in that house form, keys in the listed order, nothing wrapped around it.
{"hour": 8, "minute": 42, "second": 53}
